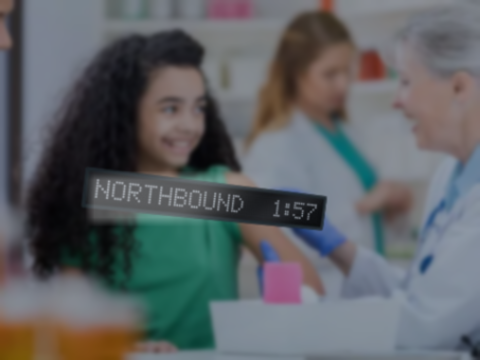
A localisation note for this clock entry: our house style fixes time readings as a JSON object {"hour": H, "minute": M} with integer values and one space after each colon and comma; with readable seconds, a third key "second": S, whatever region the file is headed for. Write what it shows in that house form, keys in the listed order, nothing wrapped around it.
{"hour": 1, "minute": 57}
